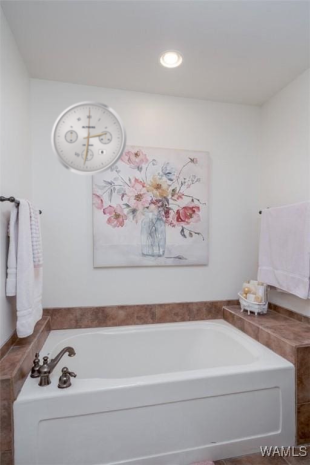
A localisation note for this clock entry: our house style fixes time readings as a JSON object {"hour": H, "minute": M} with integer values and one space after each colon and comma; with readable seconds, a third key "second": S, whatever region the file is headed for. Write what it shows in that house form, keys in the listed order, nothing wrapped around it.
{"hour": 2, "minute": 31}
